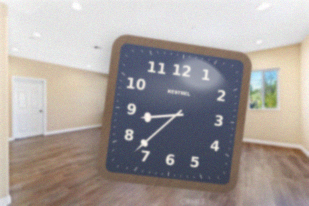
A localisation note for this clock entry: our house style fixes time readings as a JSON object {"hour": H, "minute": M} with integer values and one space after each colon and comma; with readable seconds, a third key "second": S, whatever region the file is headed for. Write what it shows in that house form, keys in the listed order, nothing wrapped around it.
{"hour": 8, "minute": 37}
